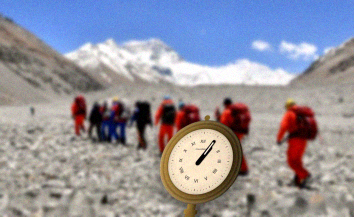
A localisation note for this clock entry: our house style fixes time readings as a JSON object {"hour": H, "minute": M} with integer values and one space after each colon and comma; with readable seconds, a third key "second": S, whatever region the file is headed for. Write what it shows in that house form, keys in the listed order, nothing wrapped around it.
{"hour": 1, "minute": 5}
